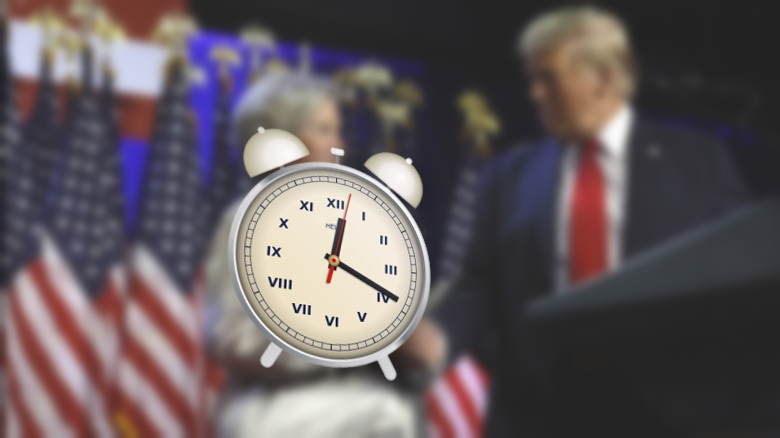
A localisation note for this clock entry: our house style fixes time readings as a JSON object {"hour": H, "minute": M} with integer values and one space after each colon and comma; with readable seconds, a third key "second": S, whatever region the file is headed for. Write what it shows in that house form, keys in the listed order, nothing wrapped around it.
{"hour": 12, "minute": 19, "second": 2}
